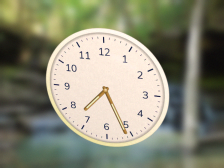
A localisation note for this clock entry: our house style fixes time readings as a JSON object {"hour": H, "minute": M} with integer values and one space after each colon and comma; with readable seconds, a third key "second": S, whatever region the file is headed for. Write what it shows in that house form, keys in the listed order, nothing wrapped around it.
{"hour": 7, "minute": 26}
